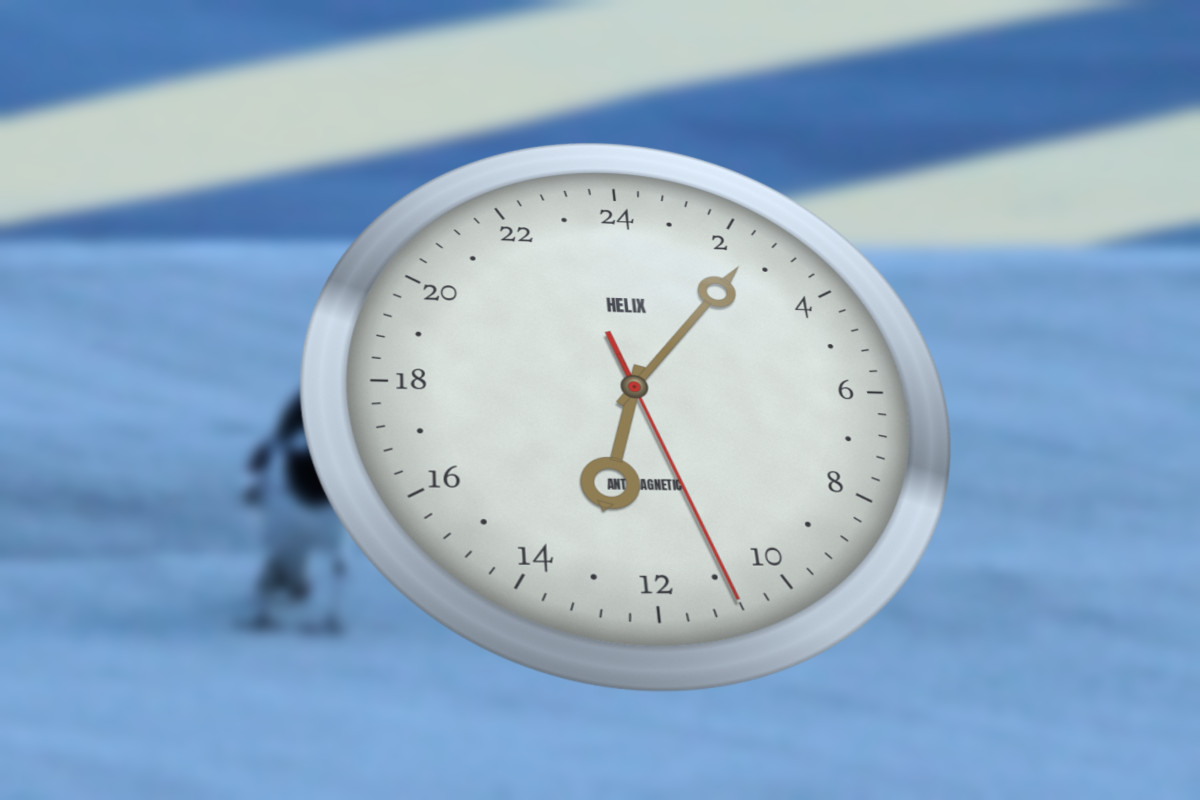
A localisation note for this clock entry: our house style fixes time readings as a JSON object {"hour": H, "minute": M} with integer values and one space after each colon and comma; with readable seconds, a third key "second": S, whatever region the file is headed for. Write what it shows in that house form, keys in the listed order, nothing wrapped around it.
{"hour": 13, "minute": 6, "second": 27}
